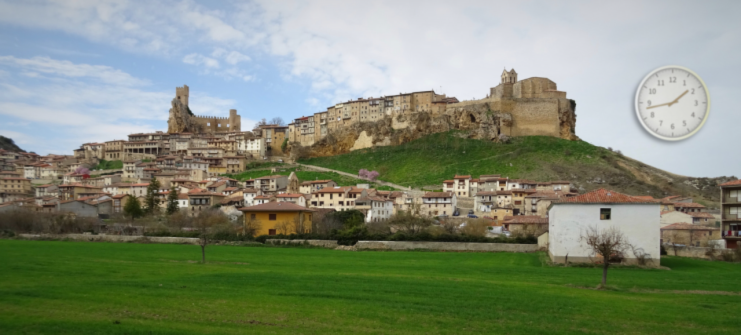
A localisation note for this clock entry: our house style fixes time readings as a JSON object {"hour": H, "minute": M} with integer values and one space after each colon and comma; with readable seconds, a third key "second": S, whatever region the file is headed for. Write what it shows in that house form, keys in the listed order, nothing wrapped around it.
{"hour": 1, "minute": 43}
